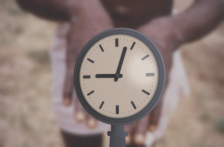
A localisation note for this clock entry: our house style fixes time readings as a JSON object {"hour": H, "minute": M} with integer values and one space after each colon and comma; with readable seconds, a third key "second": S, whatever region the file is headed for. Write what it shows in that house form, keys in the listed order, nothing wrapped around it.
{"hour": 9, "minute": 3}
